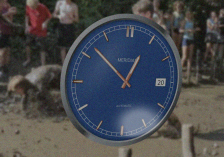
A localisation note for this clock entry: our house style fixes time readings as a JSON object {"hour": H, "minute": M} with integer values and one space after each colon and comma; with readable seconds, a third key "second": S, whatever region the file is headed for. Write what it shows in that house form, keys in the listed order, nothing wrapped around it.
{"hour": 12, "minute": 52}
